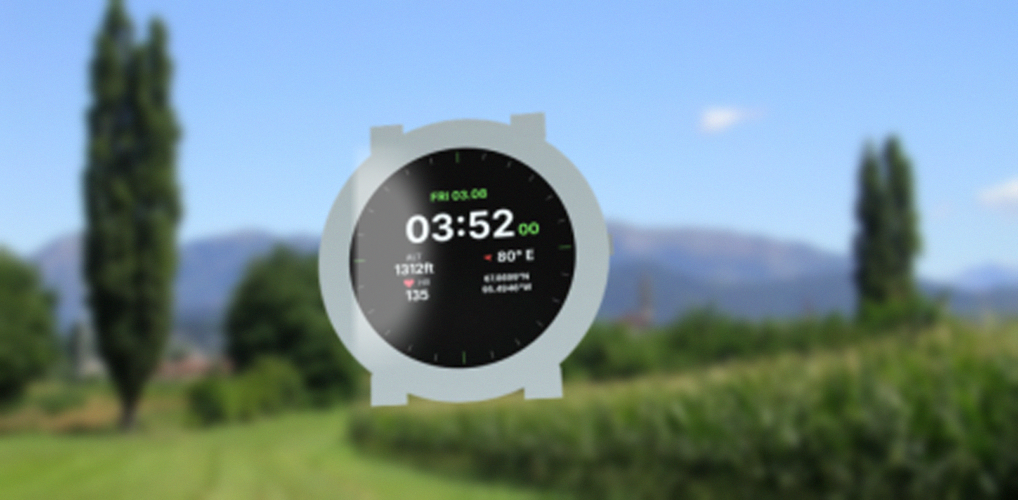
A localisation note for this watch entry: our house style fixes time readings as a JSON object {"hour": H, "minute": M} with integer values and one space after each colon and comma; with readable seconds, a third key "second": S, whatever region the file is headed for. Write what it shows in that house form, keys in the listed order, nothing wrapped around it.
{"hour": 3, "minute": 52}
